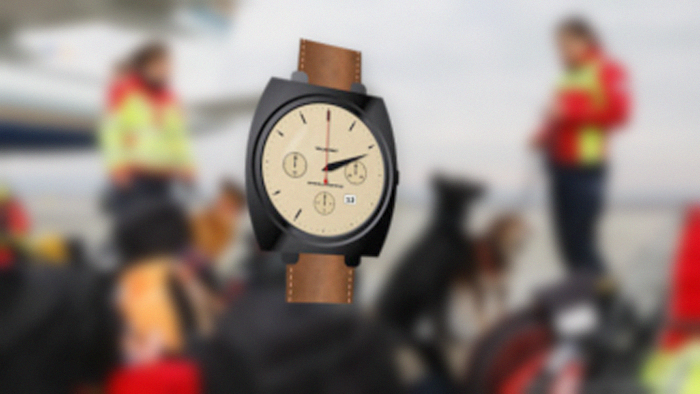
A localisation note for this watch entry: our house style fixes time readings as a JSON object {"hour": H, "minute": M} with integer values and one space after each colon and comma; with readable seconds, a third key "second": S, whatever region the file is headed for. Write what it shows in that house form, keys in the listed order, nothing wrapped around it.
{"hour": 2, "minute": 11}
